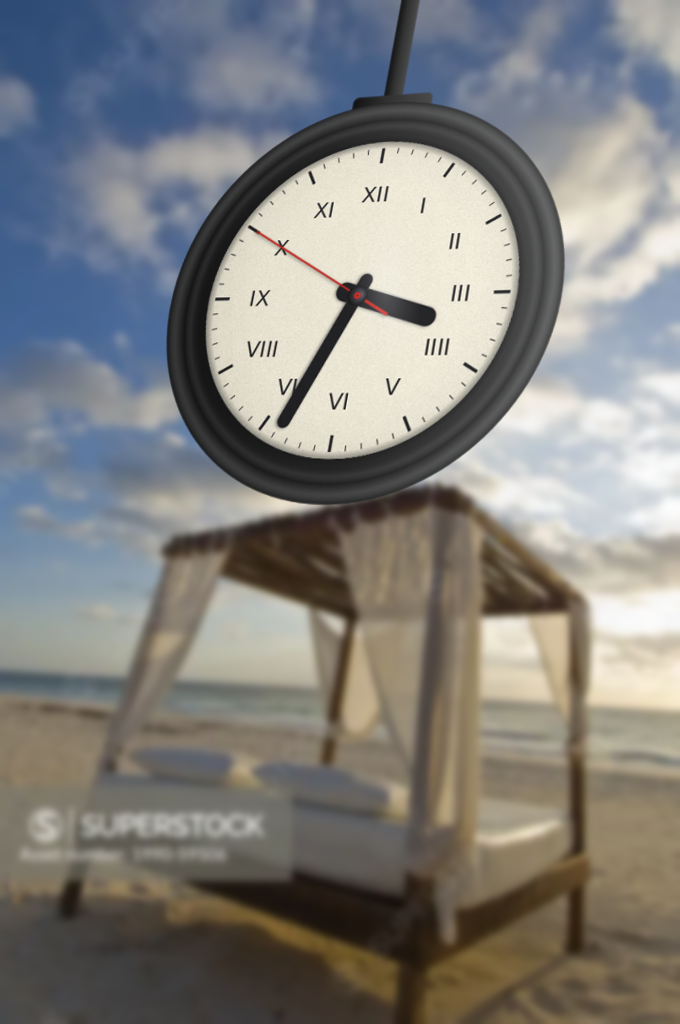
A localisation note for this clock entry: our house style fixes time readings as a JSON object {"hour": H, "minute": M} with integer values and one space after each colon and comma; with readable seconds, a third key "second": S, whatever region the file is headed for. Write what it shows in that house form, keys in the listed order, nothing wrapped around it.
{"hour": 3, "minute": 33, "second": 50}
